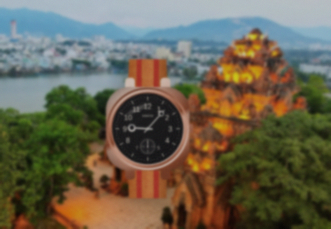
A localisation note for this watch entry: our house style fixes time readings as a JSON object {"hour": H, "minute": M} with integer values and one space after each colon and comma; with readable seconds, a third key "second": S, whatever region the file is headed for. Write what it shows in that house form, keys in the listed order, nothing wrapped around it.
{"hour": 9, "minute": 7}
